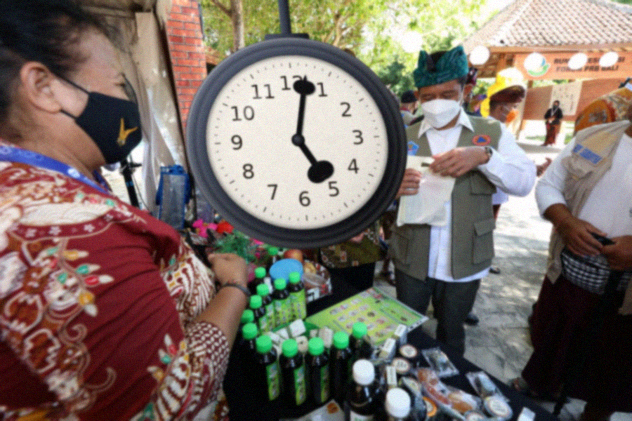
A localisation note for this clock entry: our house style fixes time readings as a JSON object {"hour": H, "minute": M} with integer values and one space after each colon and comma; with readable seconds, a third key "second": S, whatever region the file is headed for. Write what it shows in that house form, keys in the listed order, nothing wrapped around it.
{"hour": 5, "minute": 2}
